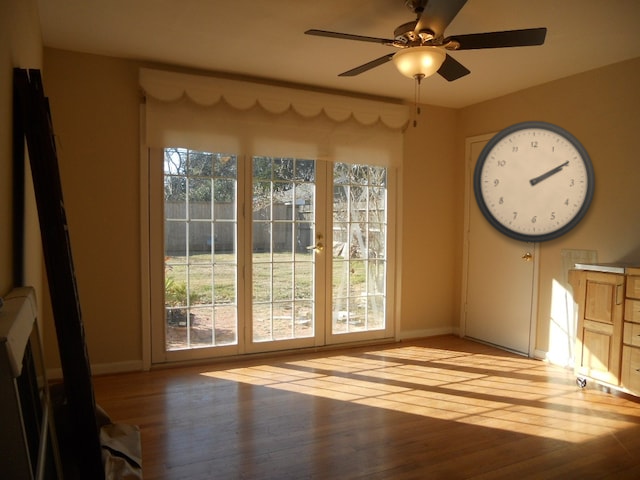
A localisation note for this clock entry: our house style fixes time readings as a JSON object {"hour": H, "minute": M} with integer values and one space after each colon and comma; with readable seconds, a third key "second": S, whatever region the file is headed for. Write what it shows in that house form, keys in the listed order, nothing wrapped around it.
{"hour": 2, "minute": 10}
